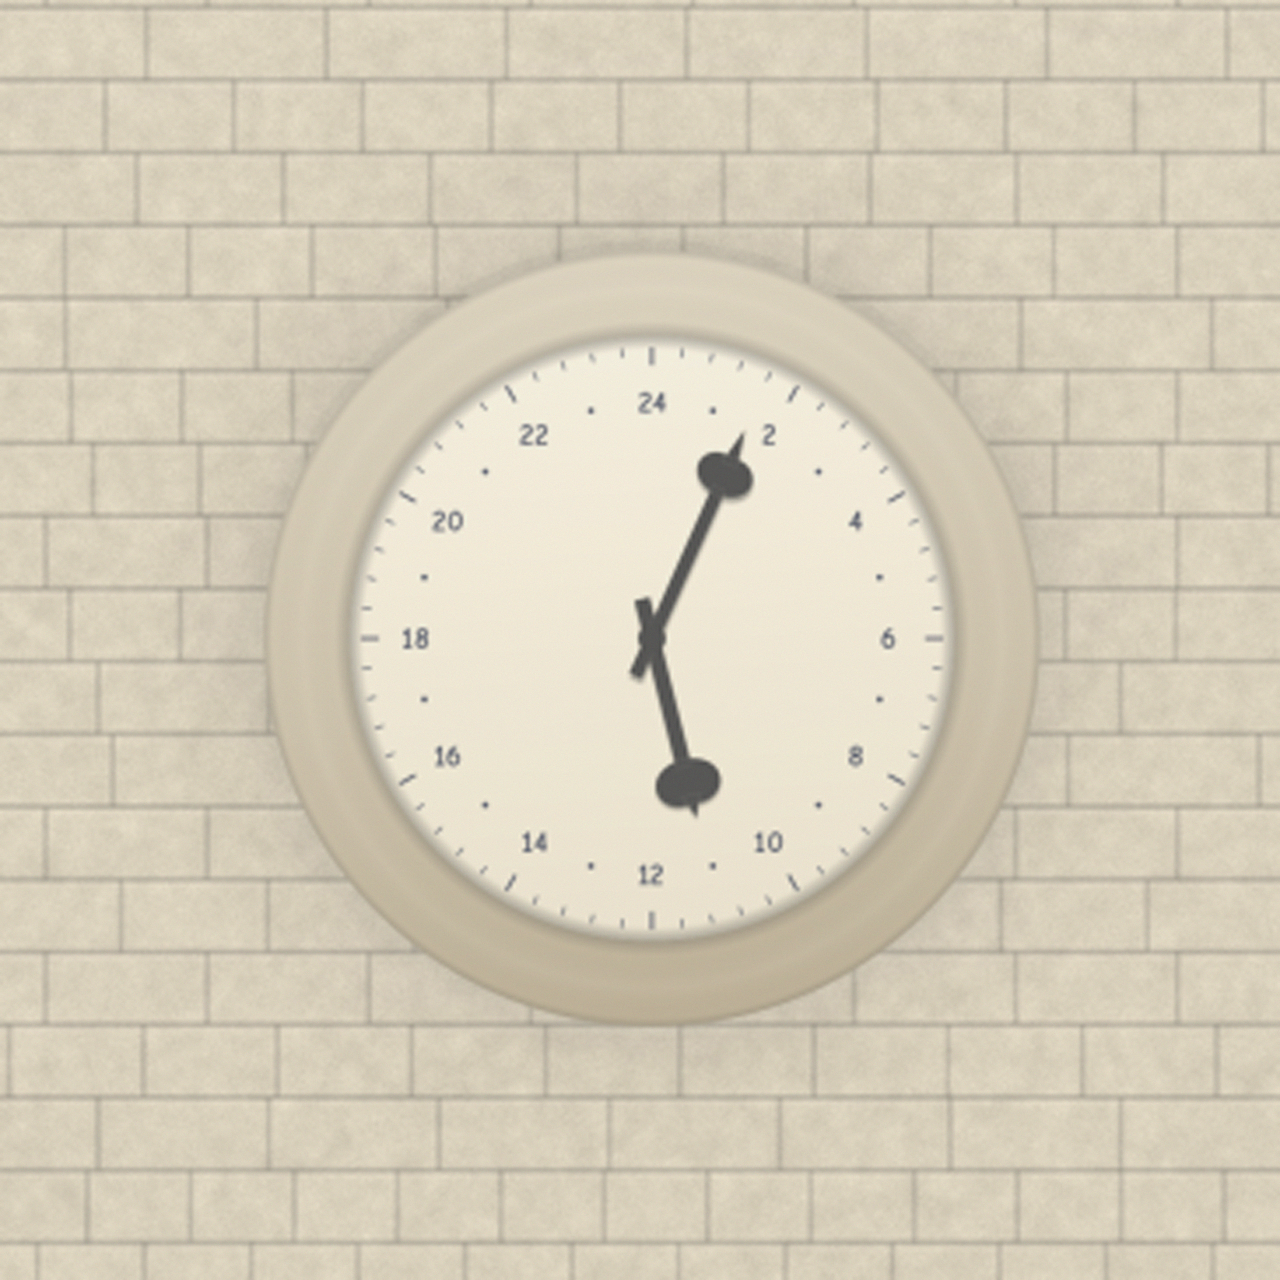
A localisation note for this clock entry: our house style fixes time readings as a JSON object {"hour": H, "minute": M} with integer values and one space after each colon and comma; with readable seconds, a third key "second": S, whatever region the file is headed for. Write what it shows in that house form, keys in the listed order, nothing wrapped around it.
{"hour": 11, "minute": 4}
